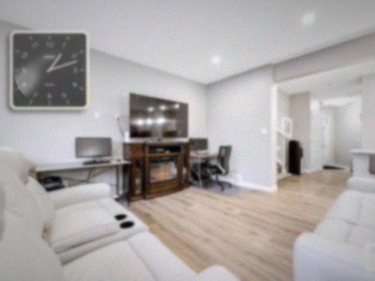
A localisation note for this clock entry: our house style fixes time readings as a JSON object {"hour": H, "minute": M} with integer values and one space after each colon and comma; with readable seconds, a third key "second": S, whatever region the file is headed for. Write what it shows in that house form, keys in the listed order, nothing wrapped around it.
{"hour": 1, "minute": 12}
